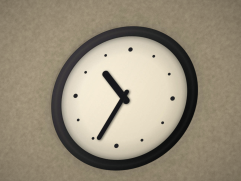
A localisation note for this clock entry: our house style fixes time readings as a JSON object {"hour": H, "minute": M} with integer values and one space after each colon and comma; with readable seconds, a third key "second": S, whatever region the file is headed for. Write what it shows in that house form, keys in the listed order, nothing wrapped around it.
{"hour": 10, "minute": 34}
